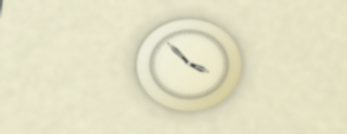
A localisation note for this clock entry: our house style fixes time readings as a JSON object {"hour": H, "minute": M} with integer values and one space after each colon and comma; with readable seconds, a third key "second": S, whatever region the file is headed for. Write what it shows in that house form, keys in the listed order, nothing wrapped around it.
{"hour": 3, "minute": 53}
